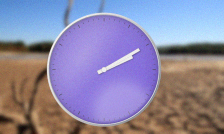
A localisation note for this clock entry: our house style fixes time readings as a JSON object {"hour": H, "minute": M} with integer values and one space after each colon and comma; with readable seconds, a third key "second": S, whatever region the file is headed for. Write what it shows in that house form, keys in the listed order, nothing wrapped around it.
{"hour": 2, "minute": 10}
